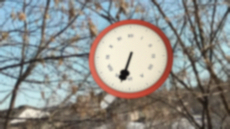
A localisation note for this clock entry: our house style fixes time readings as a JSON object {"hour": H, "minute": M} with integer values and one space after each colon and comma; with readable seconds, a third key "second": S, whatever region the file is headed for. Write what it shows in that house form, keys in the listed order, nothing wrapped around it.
{"hour": 6, "minute": 33}
